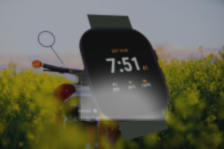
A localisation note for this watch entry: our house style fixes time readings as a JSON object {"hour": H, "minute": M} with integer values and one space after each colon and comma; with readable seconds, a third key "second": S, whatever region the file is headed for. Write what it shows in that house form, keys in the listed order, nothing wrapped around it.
{"hour": 7, "minute": 51}
